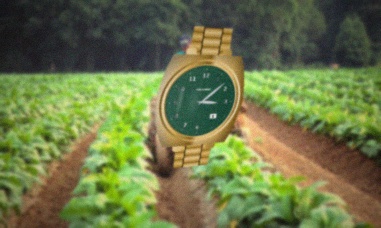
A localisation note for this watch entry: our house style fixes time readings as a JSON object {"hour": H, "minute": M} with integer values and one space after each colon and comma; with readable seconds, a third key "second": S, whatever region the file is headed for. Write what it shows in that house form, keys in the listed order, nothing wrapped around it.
{"hour": 3, "minute": 8}
